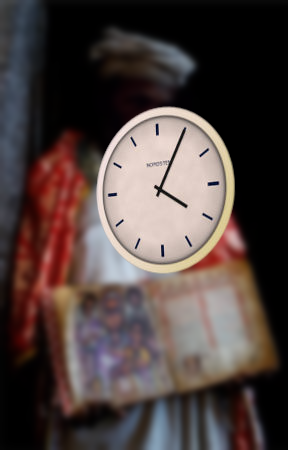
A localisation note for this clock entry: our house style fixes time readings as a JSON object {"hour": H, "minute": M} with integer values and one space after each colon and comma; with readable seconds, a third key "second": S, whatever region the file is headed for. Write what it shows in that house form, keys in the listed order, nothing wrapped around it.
{"hour": 4, "minute": 5}
